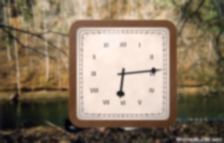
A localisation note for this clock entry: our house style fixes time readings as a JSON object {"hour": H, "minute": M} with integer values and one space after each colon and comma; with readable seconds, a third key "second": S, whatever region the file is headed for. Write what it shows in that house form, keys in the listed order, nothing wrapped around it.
{"hour": 6, "minute": 14}
